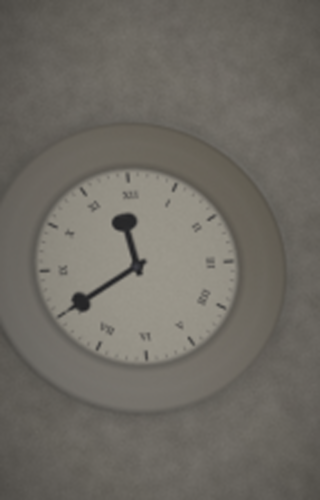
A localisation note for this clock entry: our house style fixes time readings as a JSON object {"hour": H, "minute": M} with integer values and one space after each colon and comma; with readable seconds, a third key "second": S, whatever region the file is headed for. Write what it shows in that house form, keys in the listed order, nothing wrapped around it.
{"hour": 11, "minute": 40}
